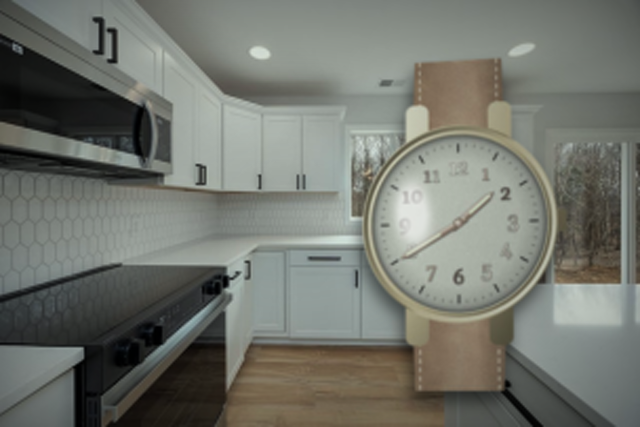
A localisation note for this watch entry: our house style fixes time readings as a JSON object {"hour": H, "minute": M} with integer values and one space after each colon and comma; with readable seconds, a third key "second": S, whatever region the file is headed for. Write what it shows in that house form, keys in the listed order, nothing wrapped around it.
{"hour": 1, "minute": 40}
